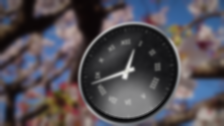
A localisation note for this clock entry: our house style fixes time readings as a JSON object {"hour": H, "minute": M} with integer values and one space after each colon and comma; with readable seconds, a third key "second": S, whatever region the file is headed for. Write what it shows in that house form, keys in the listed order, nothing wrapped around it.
{"hour": 12, "minute": 43}
